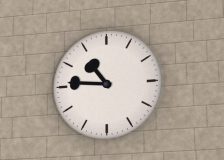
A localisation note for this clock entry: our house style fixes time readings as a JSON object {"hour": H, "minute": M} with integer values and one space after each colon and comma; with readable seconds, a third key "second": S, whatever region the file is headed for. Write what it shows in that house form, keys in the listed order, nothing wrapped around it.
{"hour": 10, "minute": 46}
